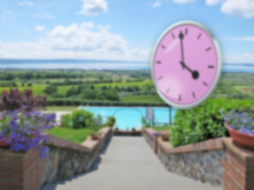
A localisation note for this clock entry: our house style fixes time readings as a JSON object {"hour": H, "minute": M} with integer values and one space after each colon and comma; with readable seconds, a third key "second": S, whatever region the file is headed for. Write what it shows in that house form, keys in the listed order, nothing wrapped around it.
{"hour": 3, "minute": 58}
